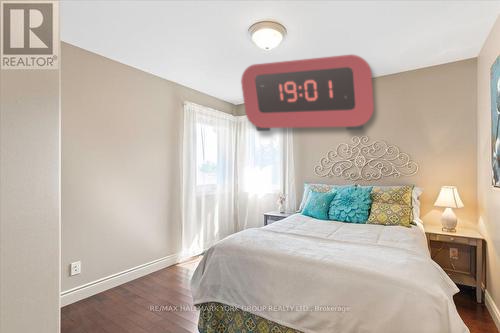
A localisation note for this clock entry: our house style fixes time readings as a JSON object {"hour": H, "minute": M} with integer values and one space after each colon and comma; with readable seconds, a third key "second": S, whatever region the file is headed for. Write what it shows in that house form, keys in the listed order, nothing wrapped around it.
{"hour": 19, "minute": 1}
